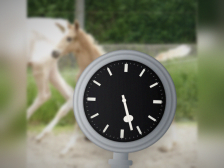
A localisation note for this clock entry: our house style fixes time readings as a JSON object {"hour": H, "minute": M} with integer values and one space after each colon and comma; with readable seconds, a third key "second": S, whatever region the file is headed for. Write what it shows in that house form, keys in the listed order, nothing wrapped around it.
{"hour": 5, "minute": 27}
